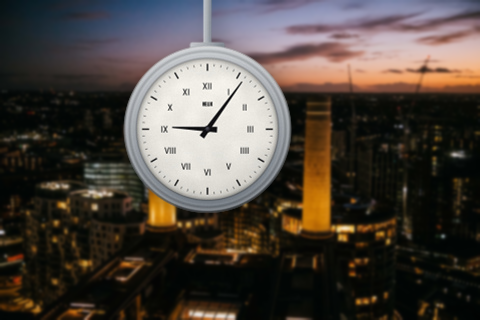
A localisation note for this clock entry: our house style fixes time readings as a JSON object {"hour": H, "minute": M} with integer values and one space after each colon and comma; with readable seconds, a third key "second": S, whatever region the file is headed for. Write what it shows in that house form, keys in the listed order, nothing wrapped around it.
{"hour": 9, "minute": 6}
